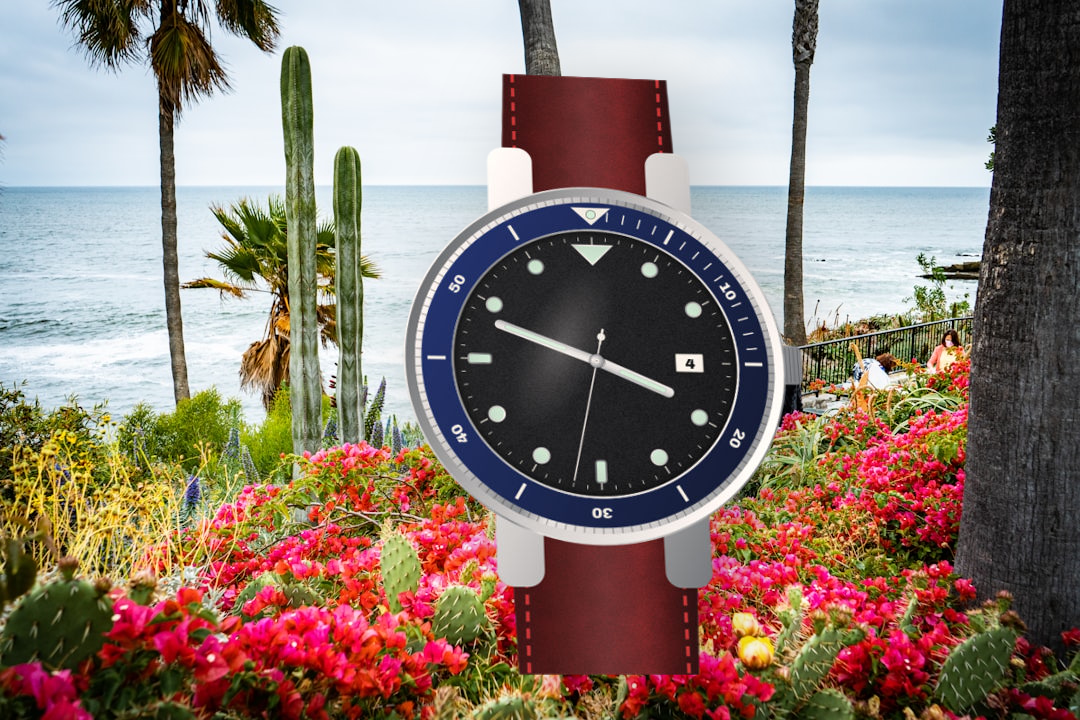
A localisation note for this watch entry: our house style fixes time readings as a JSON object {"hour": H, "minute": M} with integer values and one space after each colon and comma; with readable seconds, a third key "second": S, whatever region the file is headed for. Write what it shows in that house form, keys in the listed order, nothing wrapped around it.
{"hour": 3, "minute": 48, "second": 32}
